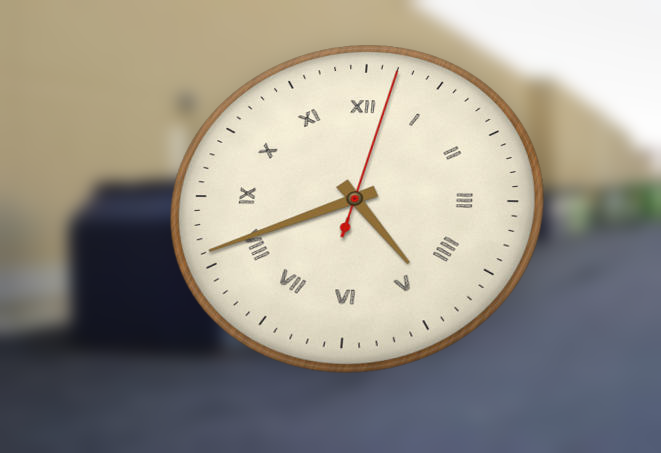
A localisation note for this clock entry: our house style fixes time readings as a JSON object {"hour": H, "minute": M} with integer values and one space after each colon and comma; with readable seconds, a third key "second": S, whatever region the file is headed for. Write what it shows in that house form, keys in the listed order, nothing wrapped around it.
{"hour": 4, "minute": 41, "second": 2}
